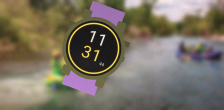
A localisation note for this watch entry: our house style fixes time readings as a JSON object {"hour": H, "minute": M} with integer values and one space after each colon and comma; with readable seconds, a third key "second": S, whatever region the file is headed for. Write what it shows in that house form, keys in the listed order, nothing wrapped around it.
{"hour": 11, "minute": 31}
